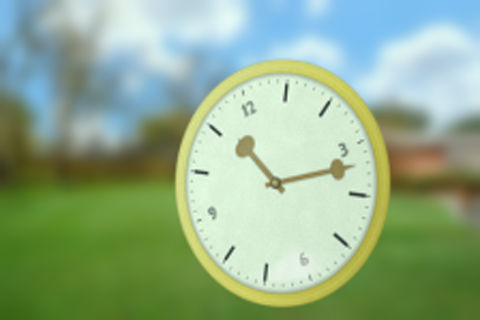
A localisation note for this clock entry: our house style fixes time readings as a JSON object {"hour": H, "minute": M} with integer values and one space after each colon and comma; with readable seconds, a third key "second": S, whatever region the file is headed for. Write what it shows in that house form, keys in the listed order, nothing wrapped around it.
{"hour": 11, "minute": 17}
